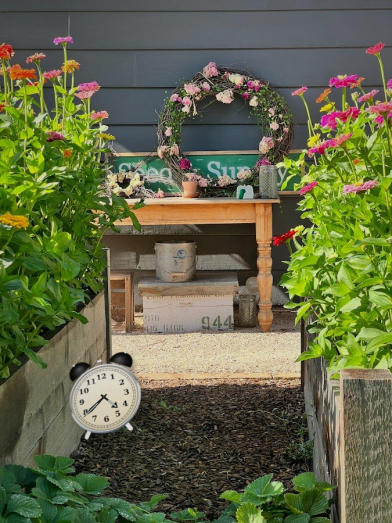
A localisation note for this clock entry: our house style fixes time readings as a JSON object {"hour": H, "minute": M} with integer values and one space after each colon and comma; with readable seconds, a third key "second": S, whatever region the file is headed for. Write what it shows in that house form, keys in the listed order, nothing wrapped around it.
{"hour": 4, "minute": 39}
